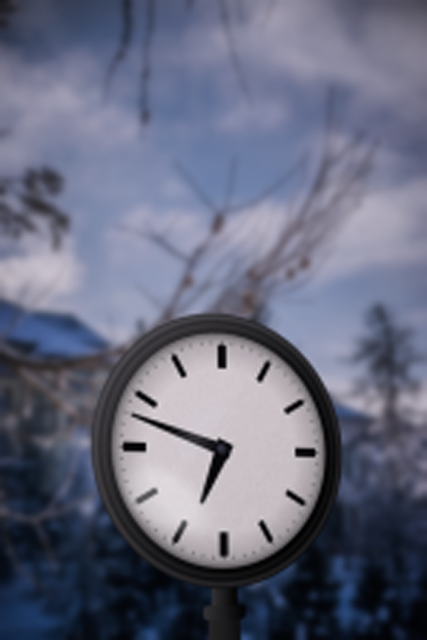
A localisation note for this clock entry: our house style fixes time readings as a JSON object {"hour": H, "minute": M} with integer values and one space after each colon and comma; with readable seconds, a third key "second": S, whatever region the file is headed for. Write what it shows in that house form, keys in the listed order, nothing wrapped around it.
{"hour": 6, "minute": 48}
